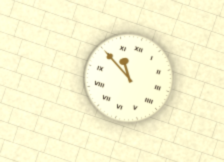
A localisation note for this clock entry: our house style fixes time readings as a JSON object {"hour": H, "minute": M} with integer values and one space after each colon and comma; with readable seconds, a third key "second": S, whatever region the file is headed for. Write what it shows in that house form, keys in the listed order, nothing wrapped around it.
{"hour": 10, "minute": 50}
